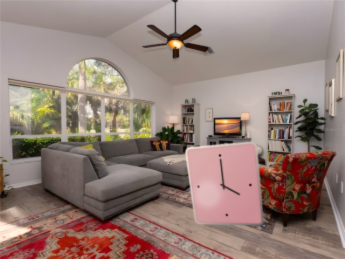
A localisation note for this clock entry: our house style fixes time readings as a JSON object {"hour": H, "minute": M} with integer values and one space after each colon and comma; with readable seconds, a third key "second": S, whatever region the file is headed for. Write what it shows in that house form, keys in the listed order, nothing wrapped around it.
{"hour": 4, "minute": 0}
